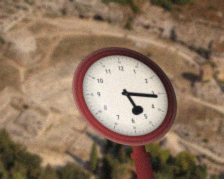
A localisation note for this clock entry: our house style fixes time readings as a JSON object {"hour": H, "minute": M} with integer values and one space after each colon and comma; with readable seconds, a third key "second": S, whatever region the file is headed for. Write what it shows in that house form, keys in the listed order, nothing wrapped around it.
{"hour": 5, "minute": 16}
